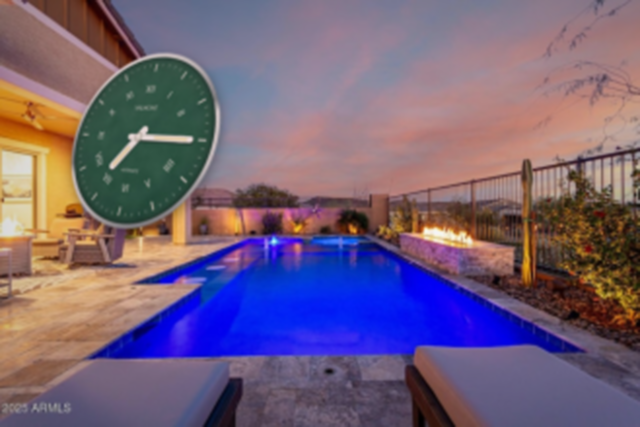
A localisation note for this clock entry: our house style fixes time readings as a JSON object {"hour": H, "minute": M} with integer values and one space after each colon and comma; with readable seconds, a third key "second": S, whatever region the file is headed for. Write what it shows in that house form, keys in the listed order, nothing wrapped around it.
{"hour": 7, "minute": 15}
